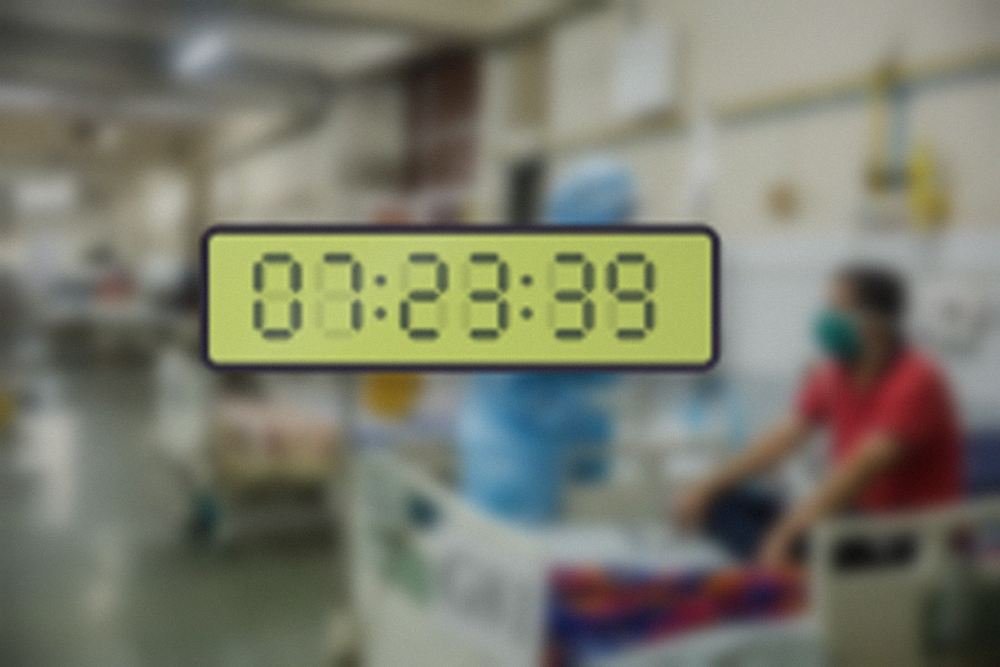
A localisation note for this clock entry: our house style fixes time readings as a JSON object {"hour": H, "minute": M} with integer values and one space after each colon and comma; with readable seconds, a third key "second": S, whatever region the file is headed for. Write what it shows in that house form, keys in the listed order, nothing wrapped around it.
{"hour": 7, "minute": 23, "second": 39}
